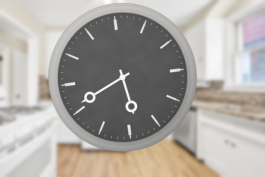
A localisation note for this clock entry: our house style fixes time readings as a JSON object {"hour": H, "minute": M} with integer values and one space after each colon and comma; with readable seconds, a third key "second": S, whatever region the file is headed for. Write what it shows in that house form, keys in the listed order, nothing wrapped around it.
{"hour": 5, "minute": 41}
